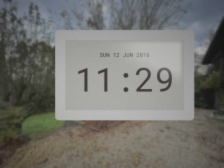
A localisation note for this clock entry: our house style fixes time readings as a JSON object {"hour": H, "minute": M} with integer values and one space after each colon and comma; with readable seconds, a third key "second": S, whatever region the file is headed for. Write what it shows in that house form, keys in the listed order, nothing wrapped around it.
{"hour": 11, "minute": 29}
